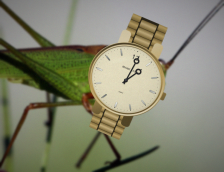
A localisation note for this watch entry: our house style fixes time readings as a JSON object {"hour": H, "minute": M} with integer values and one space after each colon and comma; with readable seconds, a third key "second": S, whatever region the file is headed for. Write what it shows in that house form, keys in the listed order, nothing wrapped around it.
{"hour": 1, "minute": 1}
